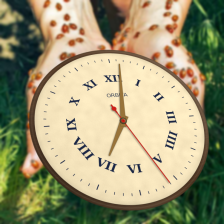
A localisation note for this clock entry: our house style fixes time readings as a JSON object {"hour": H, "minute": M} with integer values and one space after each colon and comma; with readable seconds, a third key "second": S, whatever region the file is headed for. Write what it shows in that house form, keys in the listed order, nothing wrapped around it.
{"hour": 7, "minute": 1, "second": 26}
